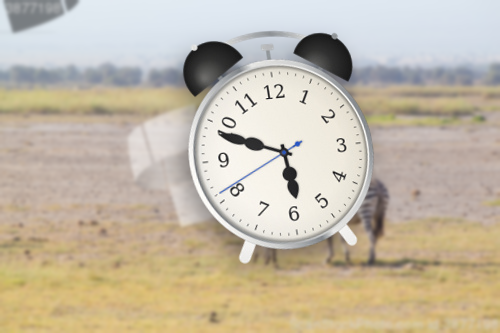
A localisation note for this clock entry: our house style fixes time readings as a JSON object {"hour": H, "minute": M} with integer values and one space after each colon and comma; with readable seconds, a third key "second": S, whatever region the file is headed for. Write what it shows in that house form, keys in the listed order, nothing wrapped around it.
{"hour": 5, "minute": 48, "second": 41}
